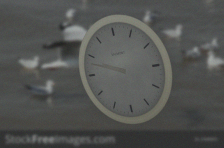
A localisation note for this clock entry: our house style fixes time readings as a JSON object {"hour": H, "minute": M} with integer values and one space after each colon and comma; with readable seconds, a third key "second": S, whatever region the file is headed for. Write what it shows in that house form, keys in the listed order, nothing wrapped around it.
{"hour": 9, "minute": 48}
